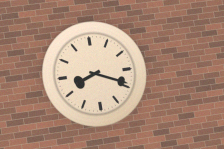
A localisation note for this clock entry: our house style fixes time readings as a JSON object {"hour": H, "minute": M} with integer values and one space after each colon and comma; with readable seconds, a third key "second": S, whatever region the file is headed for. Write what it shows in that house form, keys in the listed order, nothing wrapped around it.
{"hour": 8, "minute": 19}
